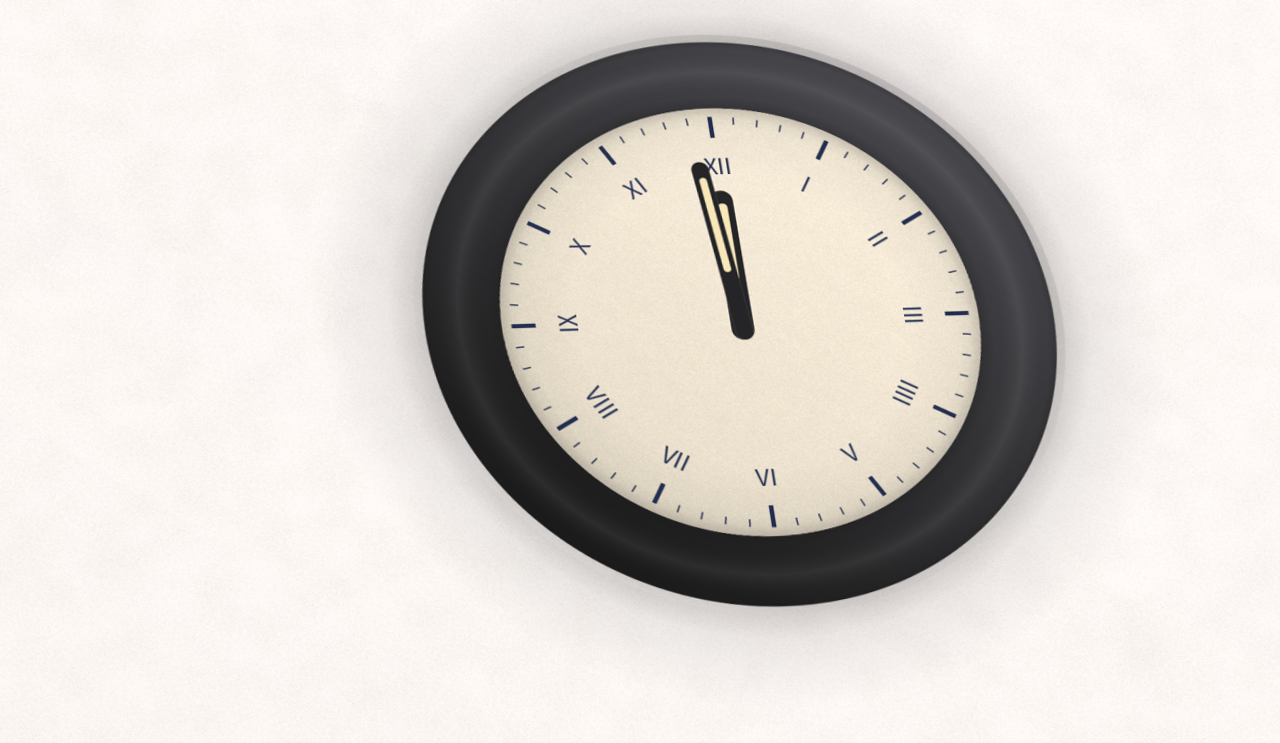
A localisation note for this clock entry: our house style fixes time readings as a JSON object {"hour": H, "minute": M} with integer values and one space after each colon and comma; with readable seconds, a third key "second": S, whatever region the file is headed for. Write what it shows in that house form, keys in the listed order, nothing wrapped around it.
{"hour": 11, "minute": 59}
